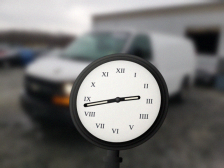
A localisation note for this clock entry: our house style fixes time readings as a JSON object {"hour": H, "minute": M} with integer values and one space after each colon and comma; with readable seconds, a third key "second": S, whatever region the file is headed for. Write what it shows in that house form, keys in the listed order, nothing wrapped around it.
{"hour": 2, "minute": 43}
